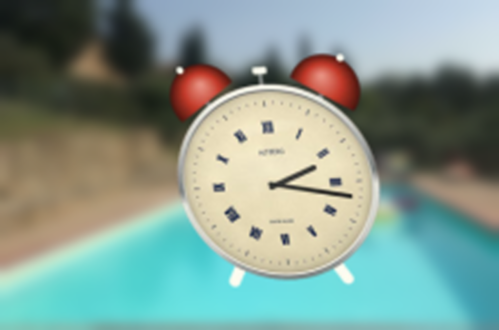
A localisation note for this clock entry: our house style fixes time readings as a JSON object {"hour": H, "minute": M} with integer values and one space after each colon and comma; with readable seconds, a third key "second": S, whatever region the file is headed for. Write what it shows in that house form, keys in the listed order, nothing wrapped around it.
{"hour": 2, "minute": 17}
